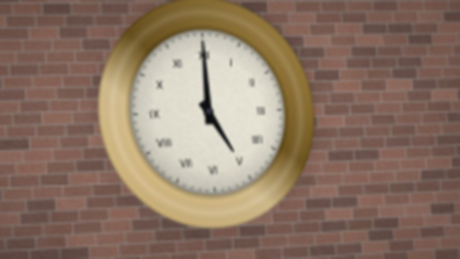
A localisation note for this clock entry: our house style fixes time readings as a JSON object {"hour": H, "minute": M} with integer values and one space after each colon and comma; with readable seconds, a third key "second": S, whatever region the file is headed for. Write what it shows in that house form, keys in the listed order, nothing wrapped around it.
{"hour": 5, "minute": 0}
